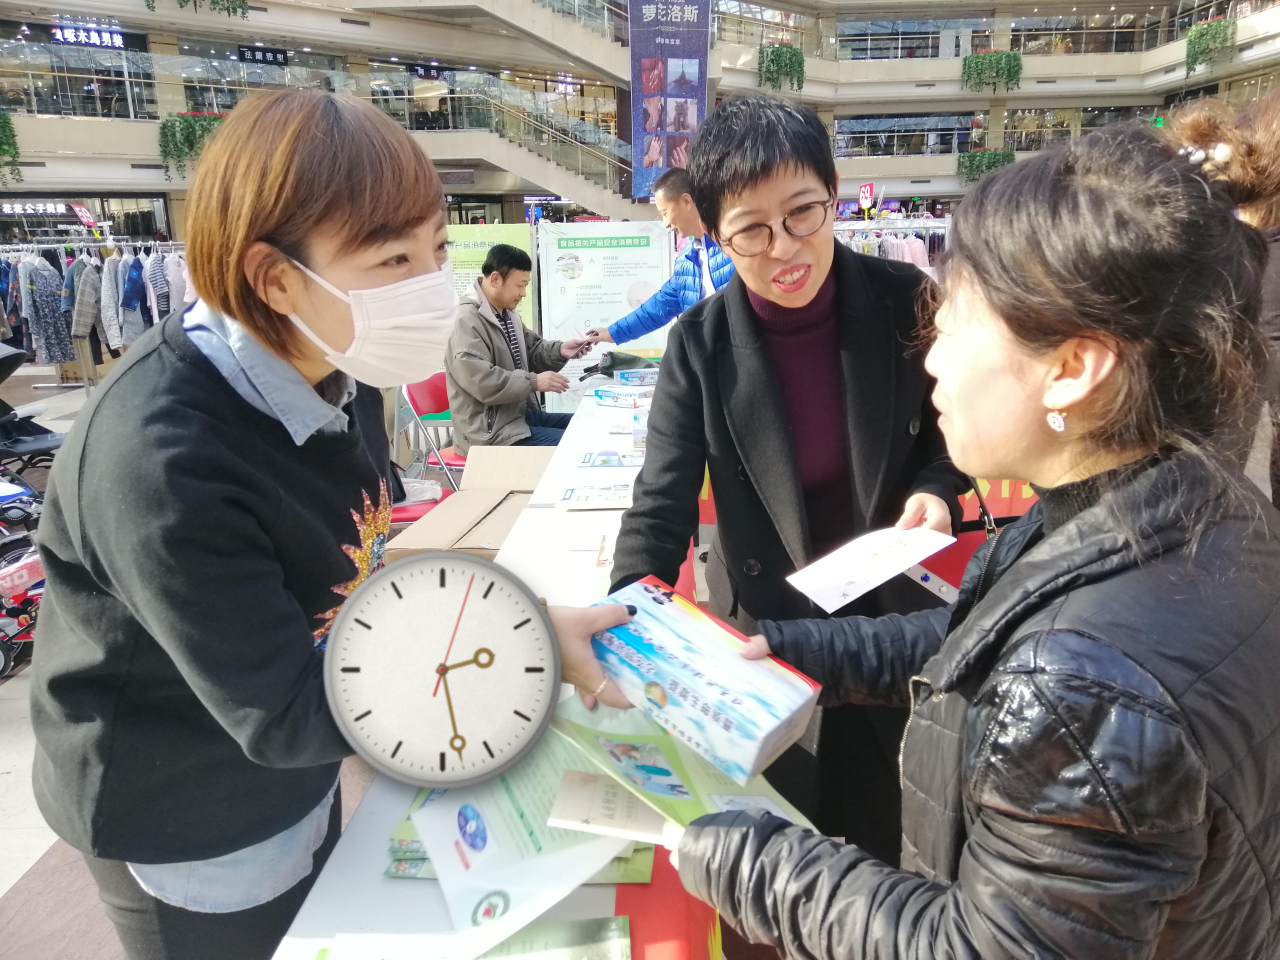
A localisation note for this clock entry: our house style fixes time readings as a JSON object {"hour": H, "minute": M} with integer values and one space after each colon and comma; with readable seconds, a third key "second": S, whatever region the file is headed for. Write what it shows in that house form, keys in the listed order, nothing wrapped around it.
{"hour": 2, "minute": 28, "second": 3}
